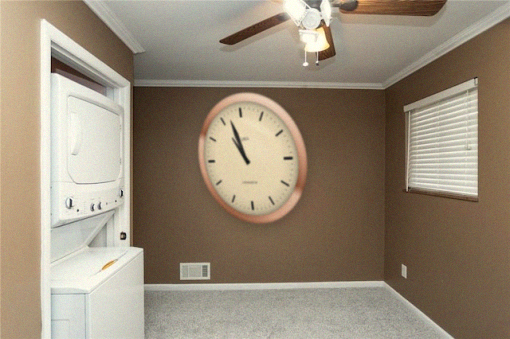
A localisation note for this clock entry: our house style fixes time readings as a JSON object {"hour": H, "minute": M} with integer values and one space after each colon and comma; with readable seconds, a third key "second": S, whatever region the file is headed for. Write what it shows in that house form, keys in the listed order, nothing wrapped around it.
{"hour": 10, "minute": 57}
